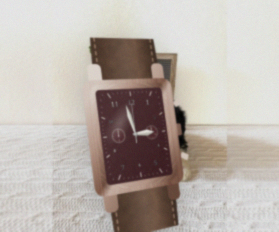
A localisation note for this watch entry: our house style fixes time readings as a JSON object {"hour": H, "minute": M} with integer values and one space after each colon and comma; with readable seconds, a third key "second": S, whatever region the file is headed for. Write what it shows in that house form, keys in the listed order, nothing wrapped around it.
{"hour": 2, "minute": 58}
